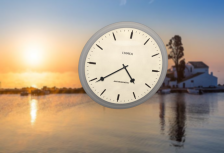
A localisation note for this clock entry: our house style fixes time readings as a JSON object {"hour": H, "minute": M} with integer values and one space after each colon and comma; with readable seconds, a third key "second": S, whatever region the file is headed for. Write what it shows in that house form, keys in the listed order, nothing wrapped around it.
{"hour": 4, "minute": 39}
